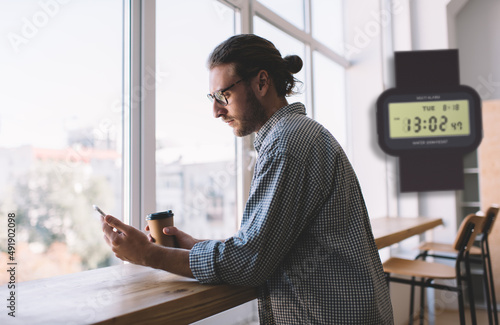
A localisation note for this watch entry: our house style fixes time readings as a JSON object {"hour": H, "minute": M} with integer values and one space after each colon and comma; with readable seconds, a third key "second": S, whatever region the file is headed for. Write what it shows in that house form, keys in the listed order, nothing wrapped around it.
{"hour": 13, "minute": 2}
